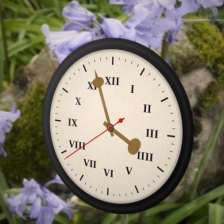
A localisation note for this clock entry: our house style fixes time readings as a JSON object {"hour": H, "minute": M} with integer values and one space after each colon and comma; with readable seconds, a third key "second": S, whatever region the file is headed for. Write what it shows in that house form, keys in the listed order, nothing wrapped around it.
{"hour": 3, "minute": 56, "second": 39}
